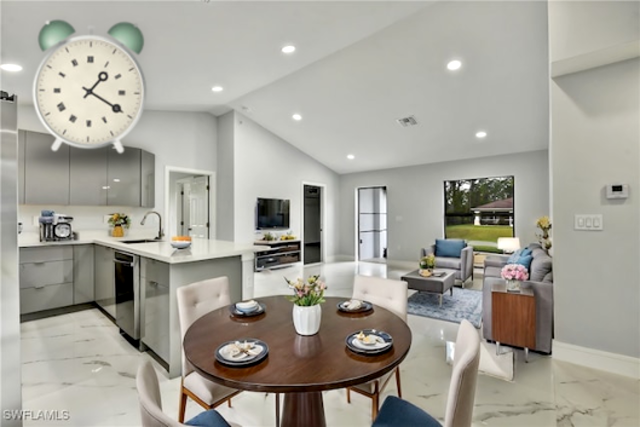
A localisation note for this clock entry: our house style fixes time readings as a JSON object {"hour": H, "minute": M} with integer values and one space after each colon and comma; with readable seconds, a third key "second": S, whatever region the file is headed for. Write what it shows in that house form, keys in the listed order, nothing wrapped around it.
{"hour": 1, "minute": 20}
